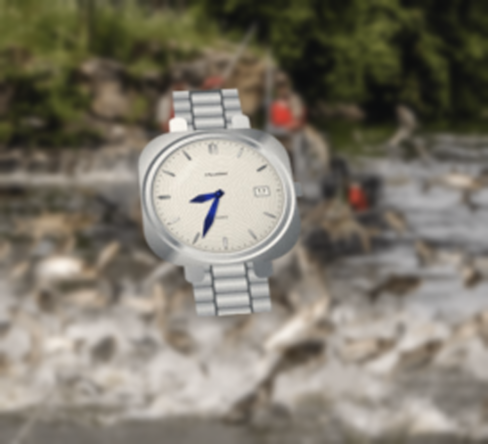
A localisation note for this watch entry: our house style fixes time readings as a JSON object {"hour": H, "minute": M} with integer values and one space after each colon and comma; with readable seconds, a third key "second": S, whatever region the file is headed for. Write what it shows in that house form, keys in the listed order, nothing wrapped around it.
{"hour": 8, "minute": 34}
